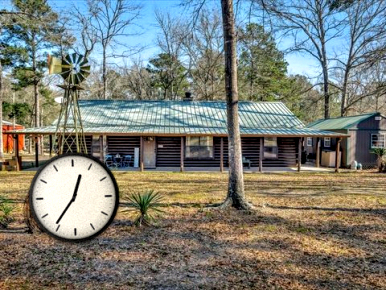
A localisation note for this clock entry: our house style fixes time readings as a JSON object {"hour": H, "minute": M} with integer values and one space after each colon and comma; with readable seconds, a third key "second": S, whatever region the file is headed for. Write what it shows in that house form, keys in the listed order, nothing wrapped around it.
{"hour": 12, "minute": 36}
